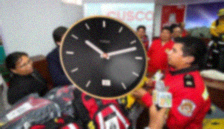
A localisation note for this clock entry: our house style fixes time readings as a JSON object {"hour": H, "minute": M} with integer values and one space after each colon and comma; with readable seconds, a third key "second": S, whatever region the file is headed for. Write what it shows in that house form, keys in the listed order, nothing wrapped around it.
{"hour": 10, "minute": 12}
